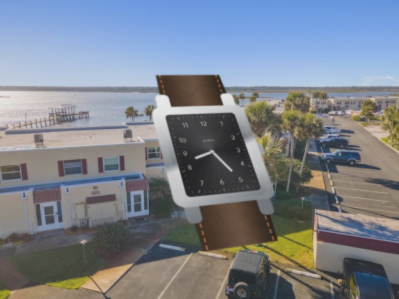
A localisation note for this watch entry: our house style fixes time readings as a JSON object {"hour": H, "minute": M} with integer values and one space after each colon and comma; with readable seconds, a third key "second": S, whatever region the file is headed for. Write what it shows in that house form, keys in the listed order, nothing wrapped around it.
{"hour": 8, "minute": 25}
